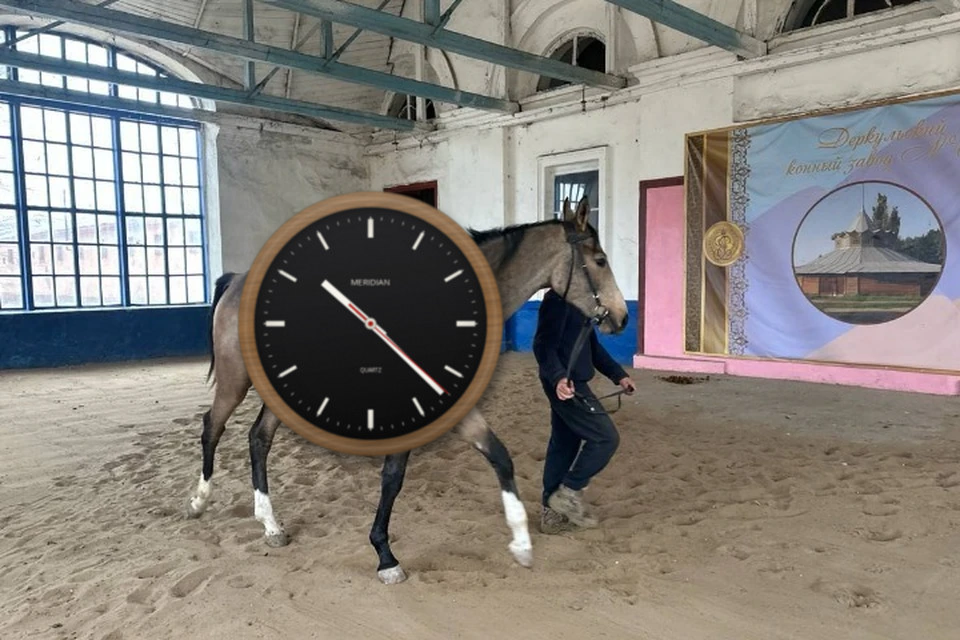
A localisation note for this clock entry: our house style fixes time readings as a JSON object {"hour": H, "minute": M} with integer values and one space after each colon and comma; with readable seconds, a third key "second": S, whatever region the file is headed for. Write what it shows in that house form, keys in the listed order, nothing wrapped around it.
{"hour": 10, "minute": 22, "second": 22}
